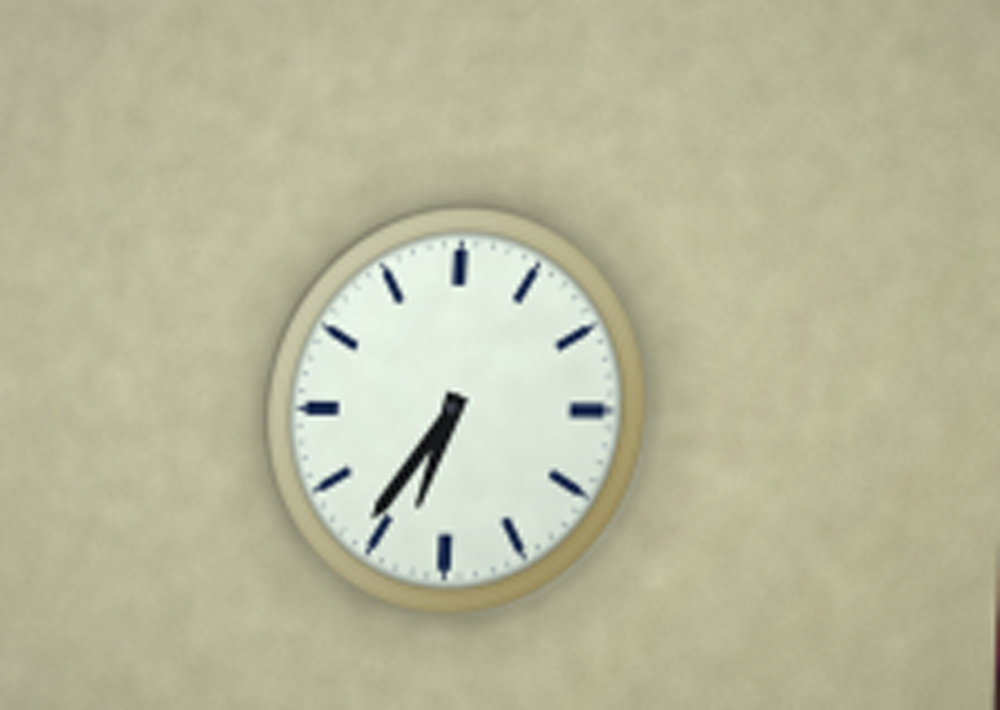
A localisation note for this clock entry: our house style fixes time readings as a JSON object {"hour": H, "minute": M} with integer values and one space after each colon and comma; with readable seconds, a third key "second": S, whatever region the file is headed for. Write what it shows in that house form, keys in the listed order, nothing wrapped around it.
{"hour": 6, "minute": 36}
